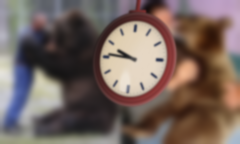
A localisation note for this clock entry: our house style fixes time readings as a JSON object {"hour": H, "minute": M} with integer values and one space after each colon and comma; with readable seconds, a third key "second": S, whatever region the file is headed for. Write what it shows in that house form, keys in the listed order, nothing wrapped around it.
{"hour": 9, "minute": 46}
